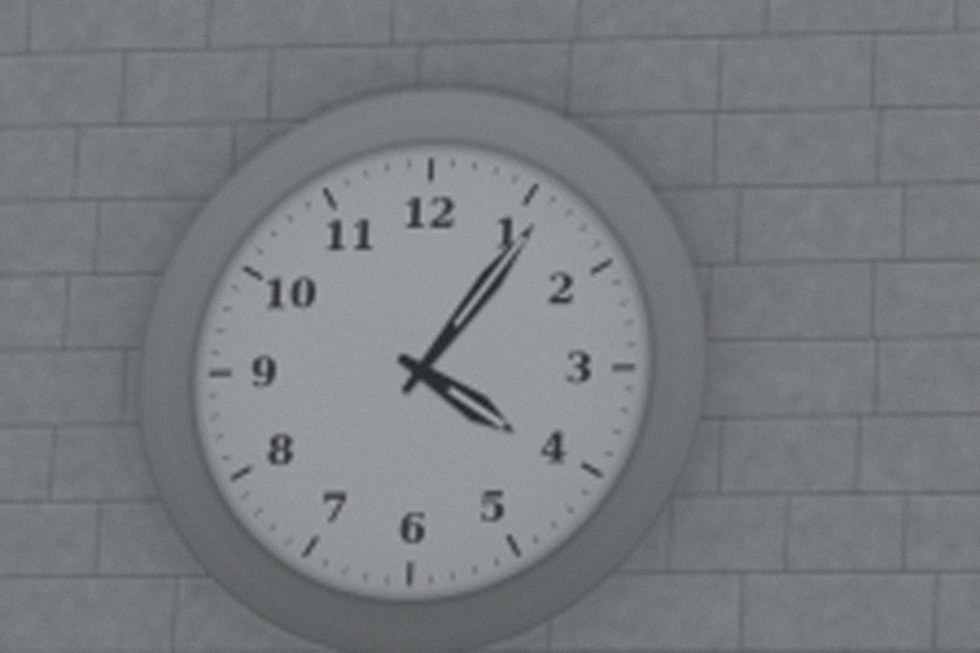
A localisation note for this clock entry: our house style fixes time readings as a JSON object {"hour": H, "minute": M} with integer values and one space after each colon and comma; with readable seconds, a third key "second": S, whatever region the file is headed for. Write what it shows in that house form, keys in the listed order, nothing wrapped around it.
{"hour": 4, "minute": 6}
